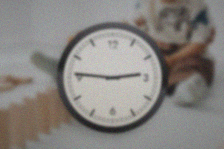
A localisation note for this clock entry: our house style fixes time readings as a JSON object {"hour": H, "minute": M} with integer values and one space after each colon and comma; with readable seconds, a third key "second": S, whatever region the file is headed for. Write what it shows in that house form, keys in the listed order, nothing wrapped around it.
{"hour": 2, "minute": 46}
